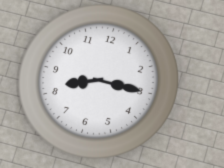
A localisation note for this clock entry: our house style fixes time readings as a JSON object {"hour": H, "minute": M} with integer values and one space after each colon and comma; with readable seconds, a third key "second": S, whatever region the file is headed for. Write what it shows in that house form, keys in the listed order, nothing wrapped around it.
{"hour": 8, "minute": 15}
